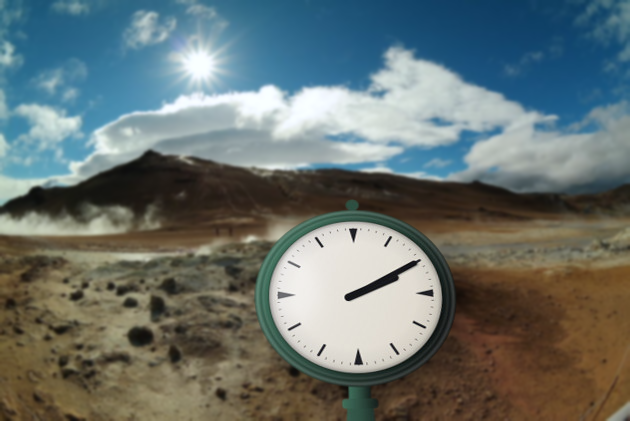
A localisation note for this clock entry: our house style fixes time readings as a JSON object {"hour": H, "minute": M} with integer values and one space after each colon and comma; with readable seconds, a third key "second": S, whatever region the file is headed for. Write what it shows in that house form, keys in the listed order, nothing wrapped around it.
{"hour": 2, "minute": 10}
